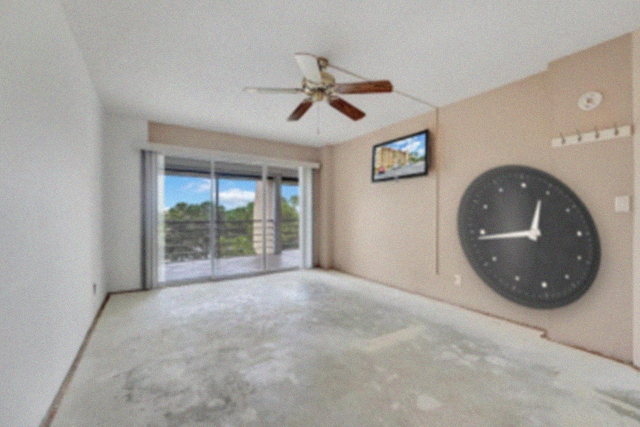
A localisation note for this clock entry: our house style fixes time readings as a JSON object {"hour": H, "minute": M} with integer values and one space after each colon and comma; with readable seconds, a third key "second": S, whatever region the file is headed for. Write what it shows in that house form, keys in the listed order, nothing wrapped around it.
{"hour": 12, "minute": 44}
